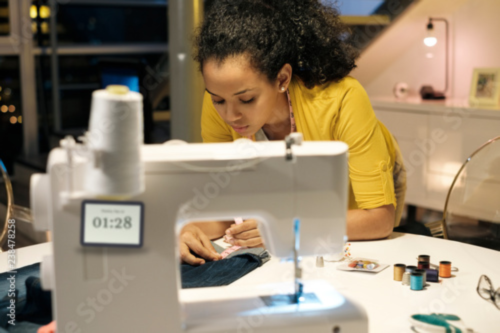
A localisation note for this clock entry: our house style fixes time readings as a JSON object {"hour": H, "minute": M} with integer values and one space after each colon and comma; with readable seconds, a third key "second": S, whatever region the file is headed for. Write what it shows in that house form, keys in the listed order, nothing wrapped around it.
{"hour": 1, "minute": 28}
